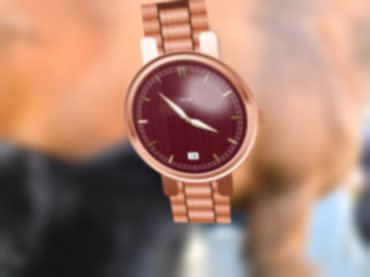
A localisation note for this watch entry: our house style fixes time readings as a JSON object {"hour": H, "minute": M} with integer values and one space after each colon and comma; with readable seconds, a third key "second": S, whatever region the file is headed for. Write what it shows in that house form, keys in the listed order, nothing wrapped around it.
{"hour": 3, "minute": 53}
